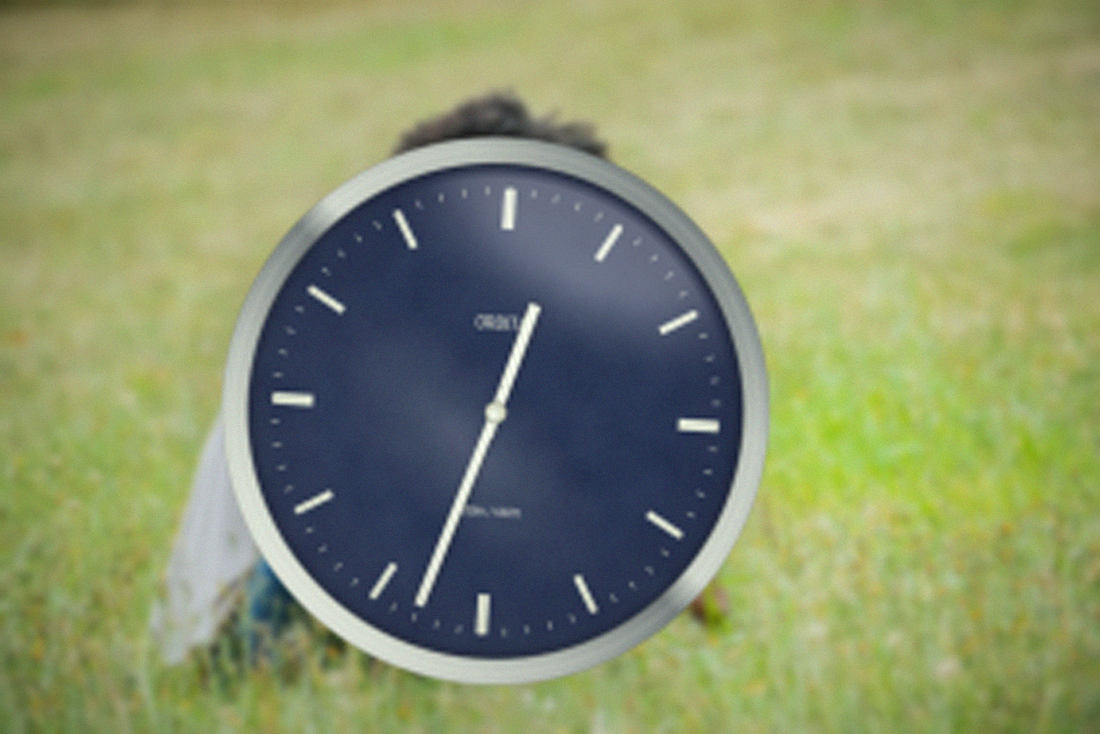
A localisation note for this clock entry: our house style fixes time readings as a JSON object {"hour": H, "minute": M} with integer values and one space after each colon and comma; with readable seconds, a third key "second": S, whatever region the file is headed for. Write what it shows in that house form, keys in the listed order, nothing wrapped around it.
{"hour": 12, "minute": 33}
